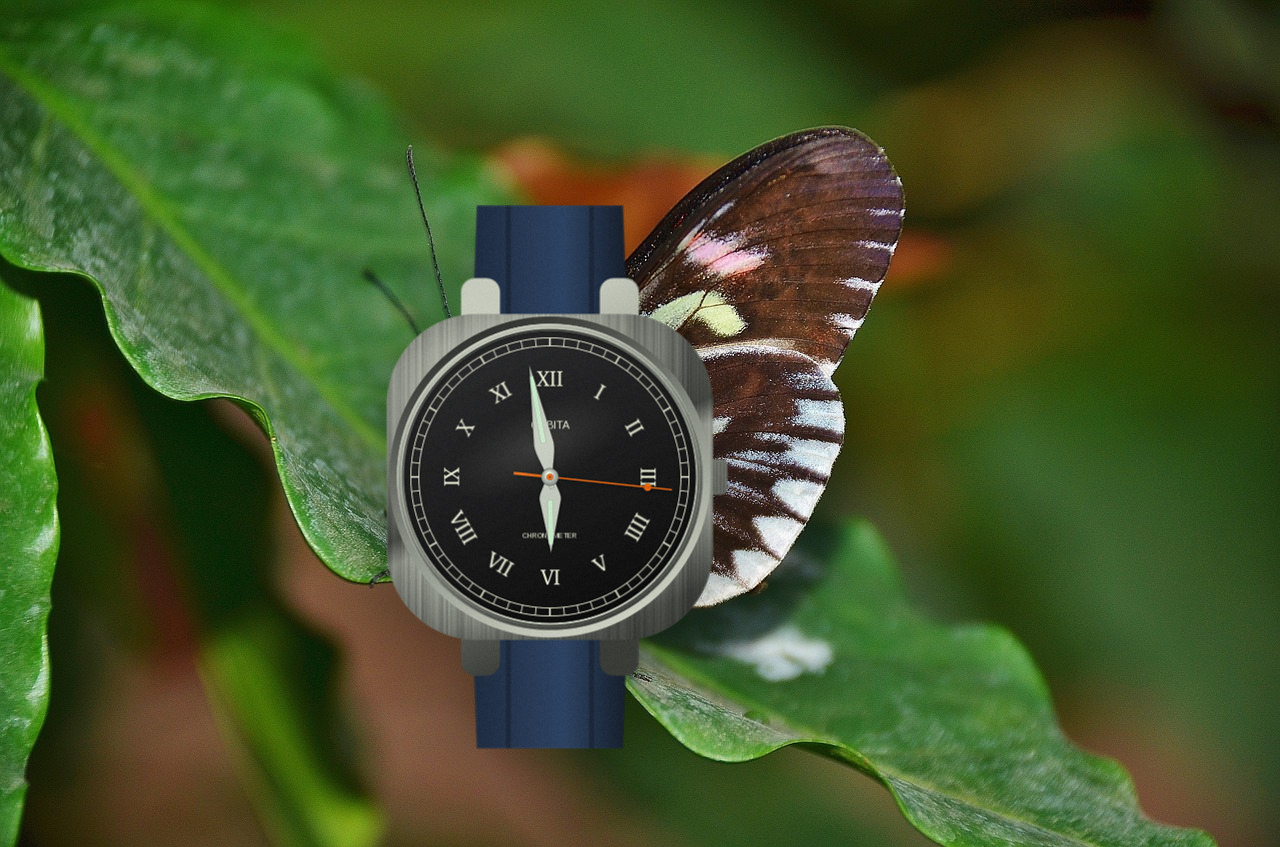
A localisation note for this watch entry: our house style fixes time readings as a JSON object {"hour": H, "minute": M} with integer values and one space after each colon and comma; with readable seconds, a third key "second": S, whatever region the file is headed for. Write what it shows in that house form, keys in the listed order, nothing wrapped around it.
{"hour": 5, "minute": 58, "second": 16}
